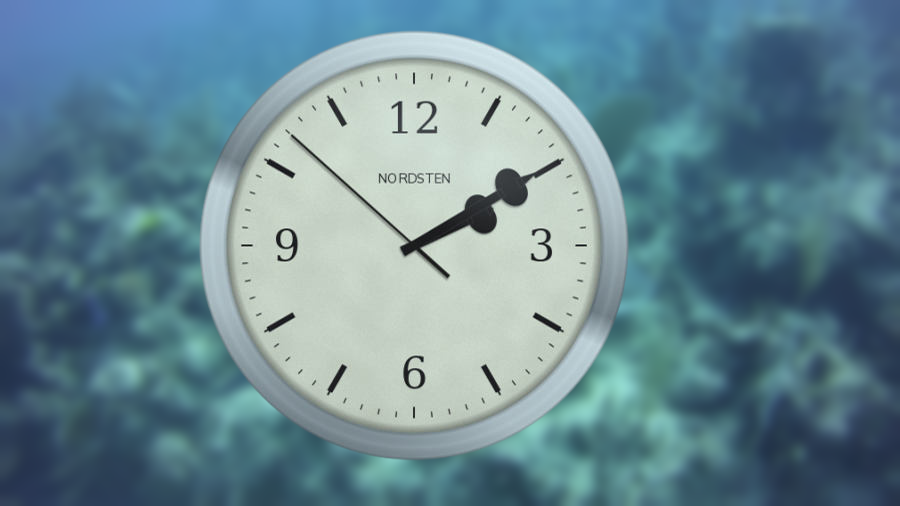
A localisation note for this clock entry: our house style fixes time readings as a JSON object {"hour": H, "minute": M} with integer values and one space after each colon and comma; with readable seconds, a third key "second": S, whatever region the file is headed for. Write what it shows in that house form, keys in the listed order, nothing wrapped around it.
{"hour": 2, "minute": 9, "second": 52}
